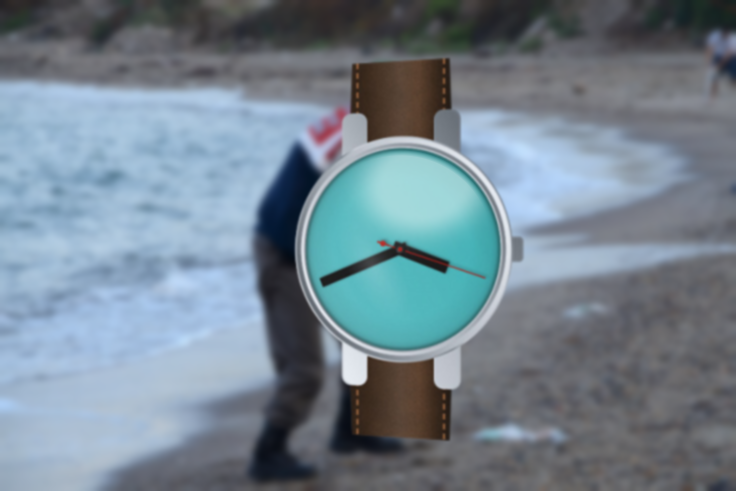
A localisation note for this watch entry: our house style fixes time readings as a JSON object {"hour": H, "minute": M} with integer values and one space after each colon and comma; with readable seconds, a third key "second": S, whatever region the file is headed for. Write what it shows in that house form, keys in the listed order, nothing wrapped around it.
{"hour": 3, "minute": 41, "second": 18}
